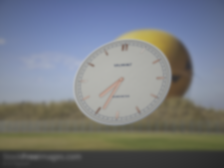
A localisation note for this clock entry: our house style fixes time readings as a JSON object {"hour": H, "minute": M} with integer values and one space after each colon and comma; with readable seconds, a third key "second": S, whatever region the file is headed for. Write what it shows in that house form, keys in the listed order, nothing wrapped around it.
{"hour": 7, "minute": 34}
